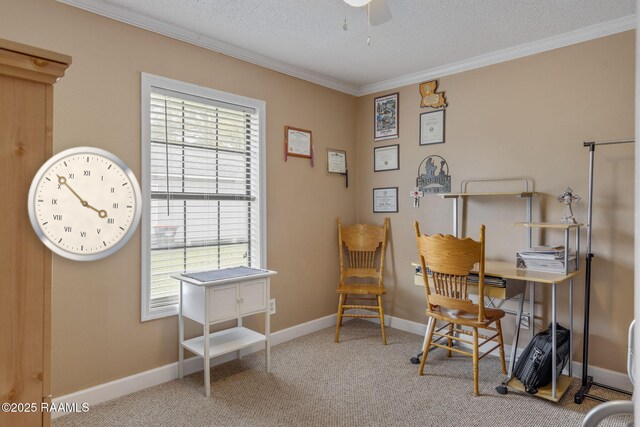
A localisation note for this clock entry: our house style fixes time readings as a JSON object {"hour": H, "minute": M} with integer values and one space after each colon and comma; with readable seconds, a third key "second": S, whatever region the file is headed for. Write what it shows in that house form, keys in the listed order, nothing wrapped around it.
{"hour": 3, "minute": 52}
